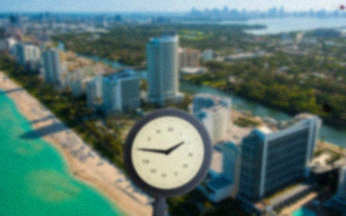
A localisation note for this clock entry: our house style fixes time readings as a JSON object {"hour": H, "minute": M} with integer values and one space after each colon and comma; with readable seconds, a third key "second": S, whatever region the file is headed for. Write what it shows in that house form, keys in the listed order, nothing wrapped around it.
{"hour": 1, "minute": 45}
